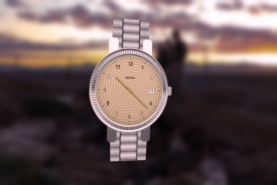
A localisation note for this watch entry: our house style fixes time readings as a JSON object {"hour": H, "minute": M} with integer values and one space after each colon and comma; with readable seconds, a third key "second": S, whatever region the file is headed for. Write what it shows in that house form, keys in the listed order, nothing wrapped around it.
{"hour": 10, "minute": 22}
